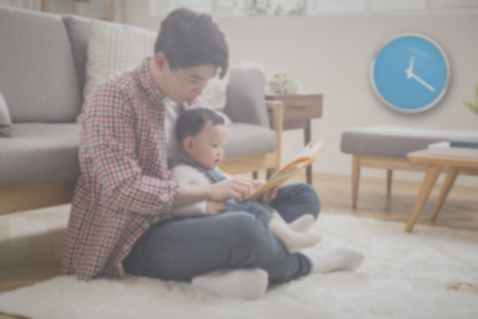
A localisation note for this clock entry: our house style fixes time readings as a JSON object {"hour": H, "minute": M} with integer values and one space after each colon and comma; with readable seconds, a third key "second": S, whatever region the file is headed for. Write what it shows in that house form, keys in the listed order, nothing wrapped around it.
{"hour": 12, "minute": 21}
